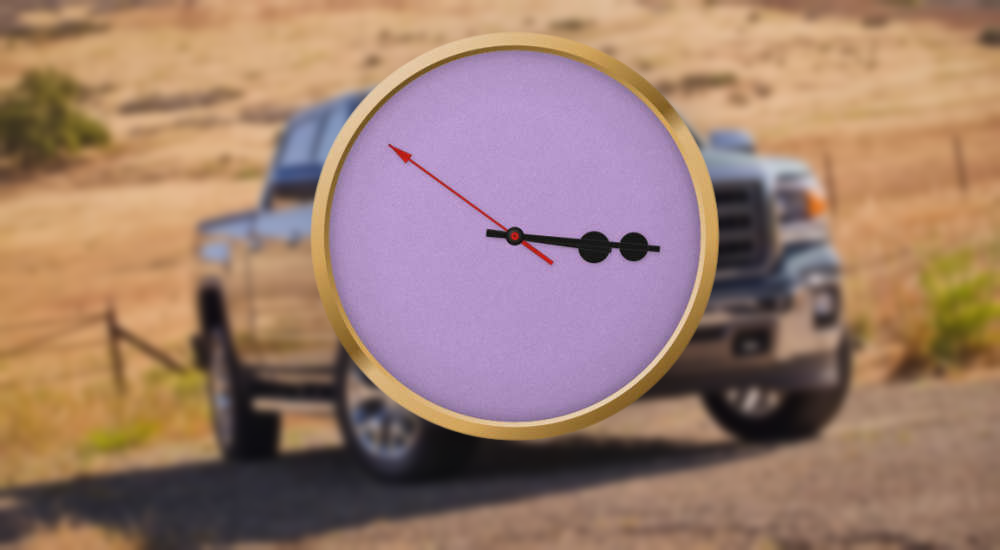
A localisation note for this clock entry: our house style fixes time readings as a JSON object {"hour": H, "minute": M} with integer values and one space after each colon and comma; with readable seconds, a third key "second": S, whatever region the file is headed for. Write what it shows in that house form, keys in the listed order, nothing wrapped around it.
{"hour": 3, "minute": 15, "second": 51}
